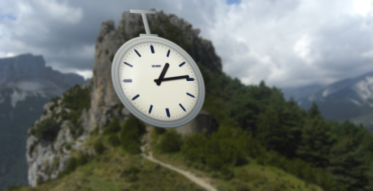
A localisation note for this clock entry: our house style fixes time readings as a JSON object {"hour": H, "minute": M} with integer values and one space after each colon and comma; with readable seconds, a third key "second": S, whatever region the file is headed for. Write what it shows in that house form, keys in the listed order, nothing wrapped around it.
{"hour": 1, "minute": 14}
